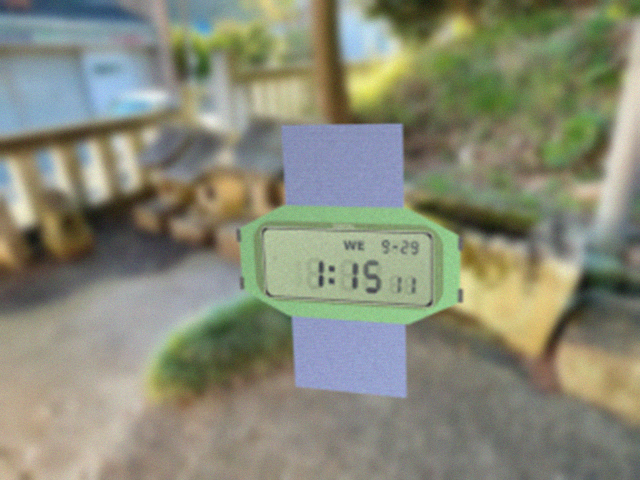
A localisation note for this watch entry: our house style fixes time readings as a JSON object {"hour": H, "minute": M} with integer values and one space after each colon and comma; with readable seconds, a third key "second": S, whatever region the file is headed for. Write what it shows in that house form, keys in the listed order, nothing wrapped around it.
{"hour": 1, "minute": 15, "second": 11}
